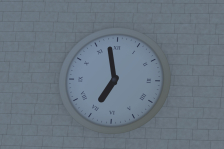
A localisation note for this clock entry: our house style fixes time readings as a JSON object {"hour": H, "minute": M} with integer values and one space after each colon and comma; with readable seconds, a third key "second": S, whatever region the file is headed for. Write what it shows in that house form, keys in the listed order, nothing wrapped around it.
{"hour": 6, "minute": 58}
